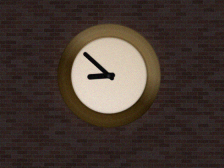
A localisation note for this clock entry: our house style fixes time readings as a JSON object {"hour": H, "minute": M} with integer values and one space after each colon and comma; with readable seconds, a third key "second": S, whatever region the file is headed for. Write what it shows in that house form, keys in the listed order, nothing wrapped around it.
{"hour": 8, "minute": 52}
